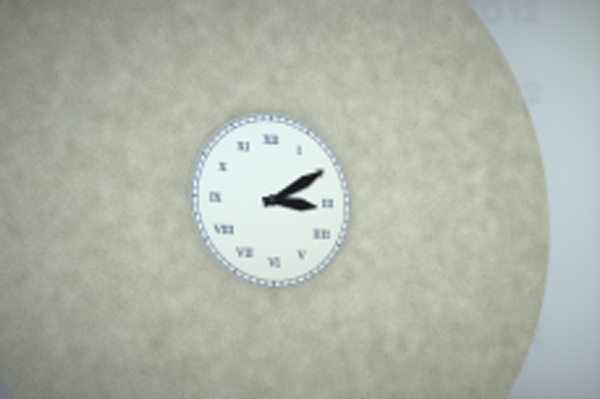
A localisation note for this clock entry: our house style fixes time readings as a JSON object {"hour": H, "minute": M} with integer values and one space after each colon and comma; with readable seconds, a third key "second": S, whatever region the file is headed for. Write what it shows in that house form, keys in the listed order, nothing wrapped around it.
{"hour": 3, "minute": 10}
